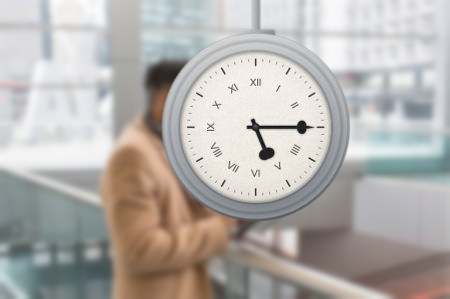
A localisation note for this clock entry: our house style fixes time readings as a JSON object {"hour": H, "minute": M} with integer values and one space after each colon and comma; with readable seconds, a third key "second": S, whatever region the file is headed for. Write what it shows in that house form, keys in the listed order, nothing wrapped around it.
{"hour": 5, "minute": 15}
